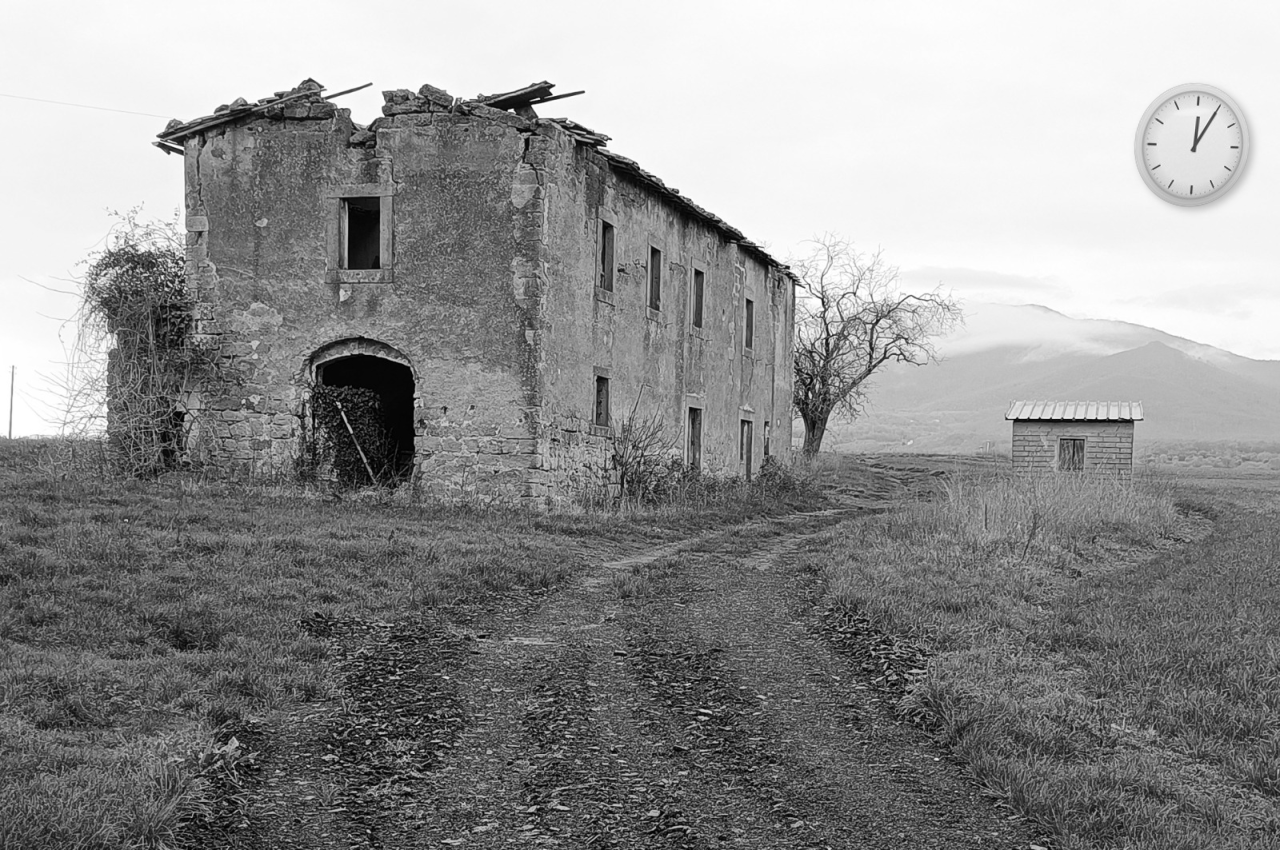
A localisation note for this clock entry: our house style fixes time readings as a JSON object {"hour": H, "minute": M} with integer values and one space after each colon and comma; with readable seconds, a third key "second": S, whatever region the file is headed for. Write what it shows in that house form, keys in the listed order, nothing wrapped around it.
{"hour": 12, "minute": 5}
